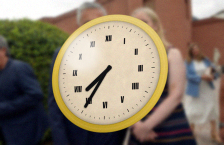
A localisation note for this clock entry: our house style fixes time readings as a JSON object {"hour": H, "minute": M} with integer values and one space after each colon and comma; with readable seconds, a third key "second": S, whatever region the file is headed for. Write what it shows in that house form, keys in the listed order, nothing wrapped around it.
{"hour": 7, "minute": 35}
